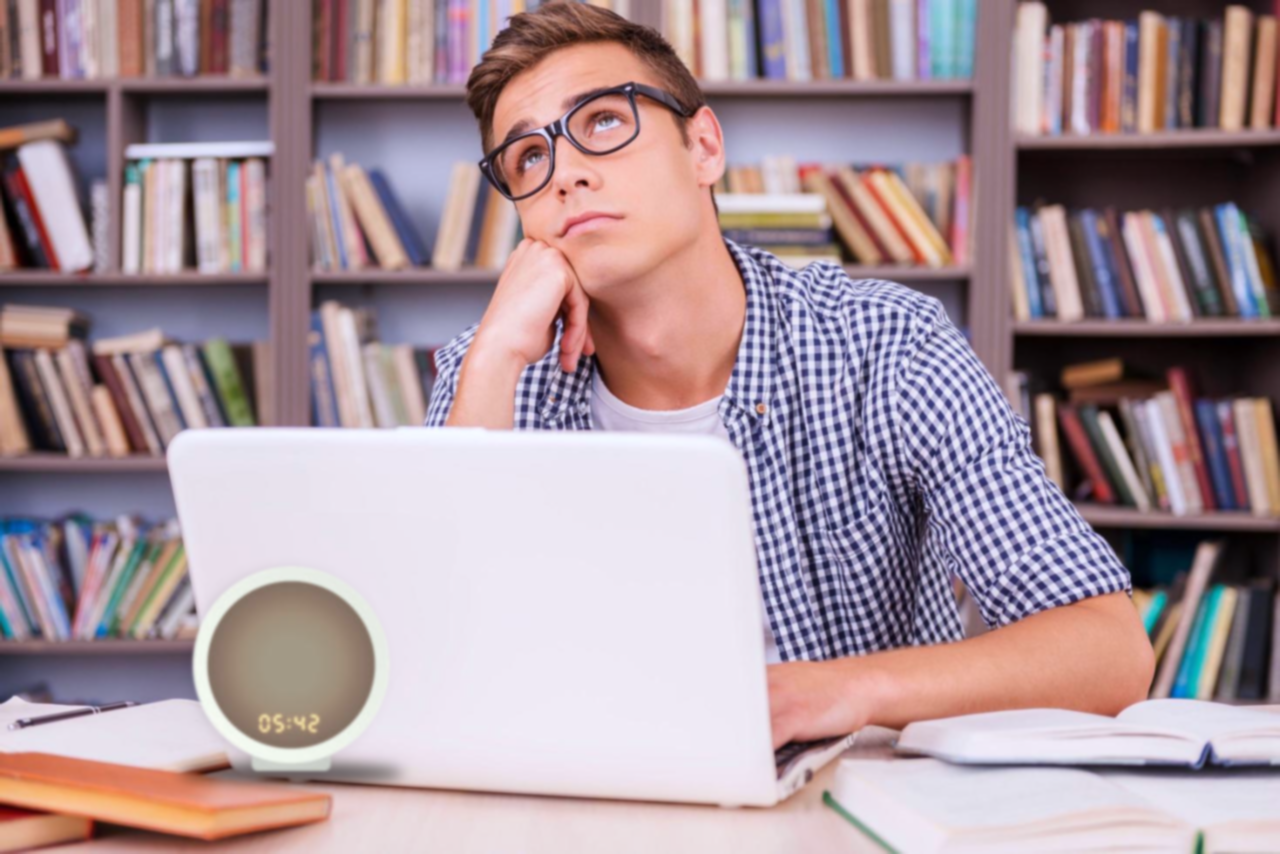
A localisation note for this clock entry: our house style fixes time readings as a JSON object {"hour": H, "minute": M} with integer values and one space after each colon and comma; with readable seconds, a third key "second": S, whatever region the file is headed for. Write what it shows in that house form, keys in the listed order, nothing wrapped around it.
{"hour": 5, "minute": 42}
